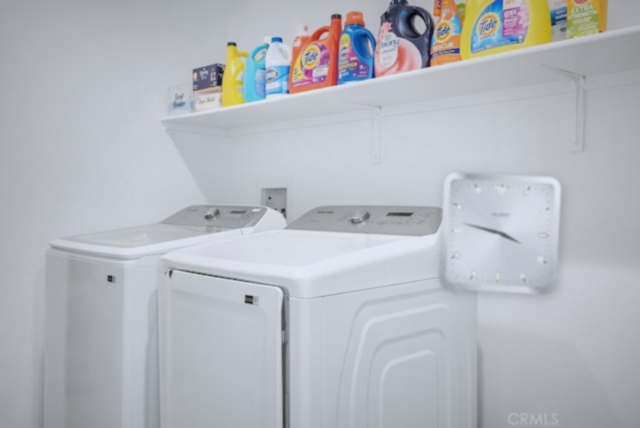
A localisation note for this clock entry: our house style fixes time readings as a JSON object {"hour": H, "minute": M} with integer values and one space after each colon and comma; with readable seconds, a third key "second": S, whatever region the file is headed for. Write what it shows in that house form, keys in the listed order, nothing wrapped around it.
{"hour": 3, "minute": 47}
